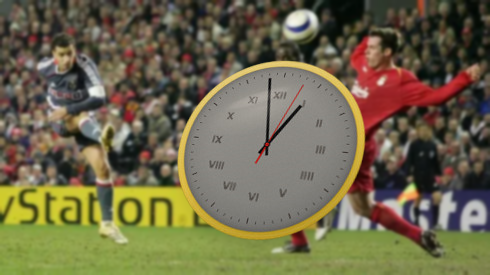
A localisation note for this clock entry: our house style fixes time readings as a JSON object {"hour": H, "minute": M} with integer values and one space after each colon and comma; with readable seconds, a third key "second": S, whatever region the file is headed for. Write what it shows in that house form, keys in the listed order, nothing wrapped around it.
{"hour": 12, "minute": 58, "second": 3}
